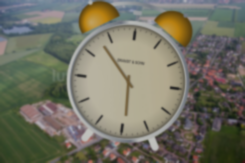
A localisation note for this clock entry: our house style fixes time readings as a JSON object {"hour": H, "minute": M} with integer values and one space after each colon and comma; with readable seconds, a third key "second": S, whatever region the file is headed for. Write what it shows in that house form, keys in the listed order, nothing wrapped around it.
{"hour": 5, "minute": 53}
